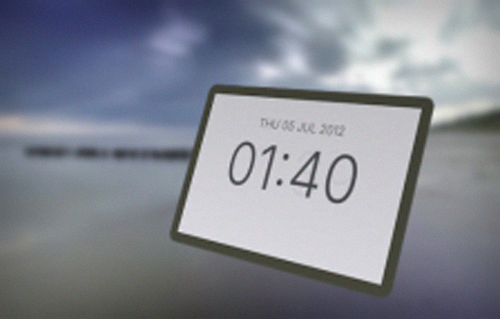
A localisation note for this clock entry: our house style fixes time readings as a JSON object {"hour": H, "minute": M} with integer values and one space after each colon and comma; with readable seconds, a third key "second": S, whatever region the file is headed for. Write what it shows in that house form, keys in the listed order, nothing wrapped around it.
{"hour": 1, "minute": 40}
